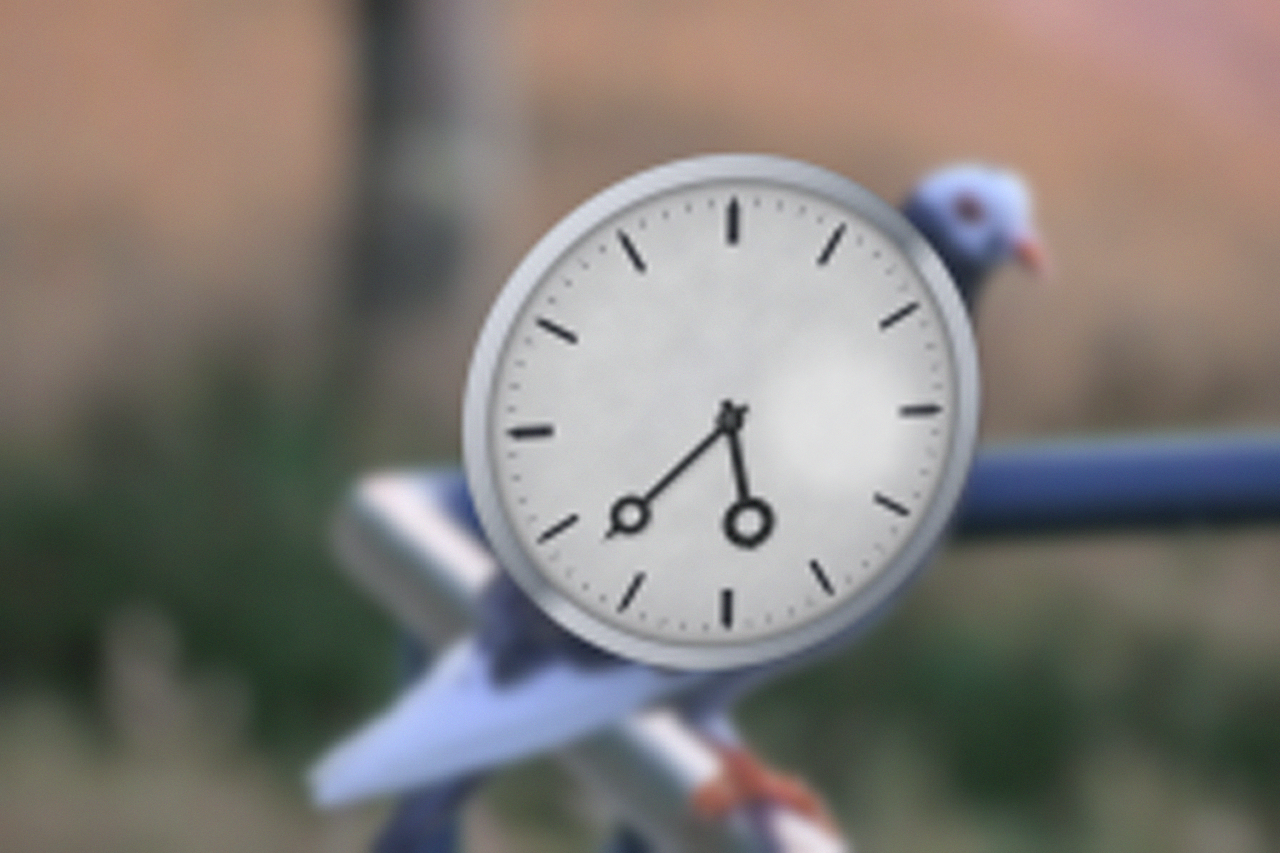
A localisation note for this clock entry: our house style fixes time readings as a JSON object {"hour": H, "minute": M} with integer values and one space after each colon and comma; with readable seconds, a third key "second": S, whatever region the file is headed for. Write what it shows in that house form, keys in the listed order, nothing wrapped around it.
{"hour": 5, "minute": 38}
